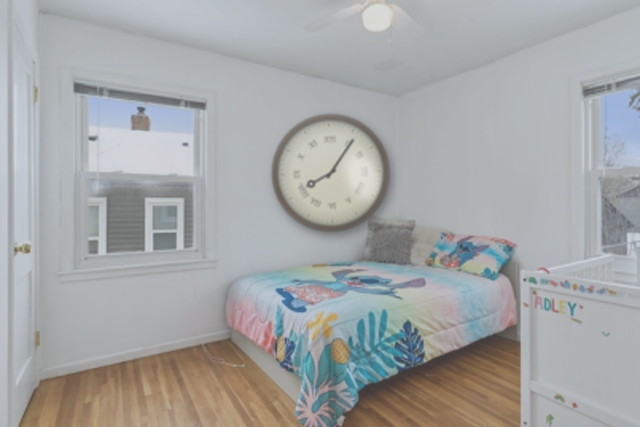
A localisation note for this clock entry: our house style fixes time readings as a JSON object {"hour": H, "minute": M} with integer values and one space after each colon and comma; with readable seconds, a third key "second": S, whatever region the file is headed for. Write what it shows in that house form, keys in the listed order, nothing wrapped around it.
{"hour": 8, "minute": 6}
